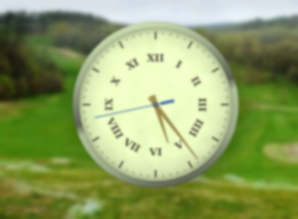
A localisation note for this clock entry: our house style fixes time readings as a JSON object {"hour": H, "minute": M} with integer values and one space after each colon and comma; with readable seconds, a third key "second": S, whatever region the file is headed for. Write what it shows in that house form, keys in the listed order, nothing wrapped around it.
{"hour": 5, "minute": 23, "second": 43}
